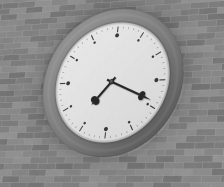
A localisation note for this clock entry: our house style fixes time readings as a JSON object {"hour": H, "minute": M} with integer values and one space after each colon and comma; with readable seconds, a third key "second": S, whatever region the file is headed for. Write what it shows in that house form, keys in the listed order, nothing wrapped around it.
{"hour": 7, "minute": 19}
